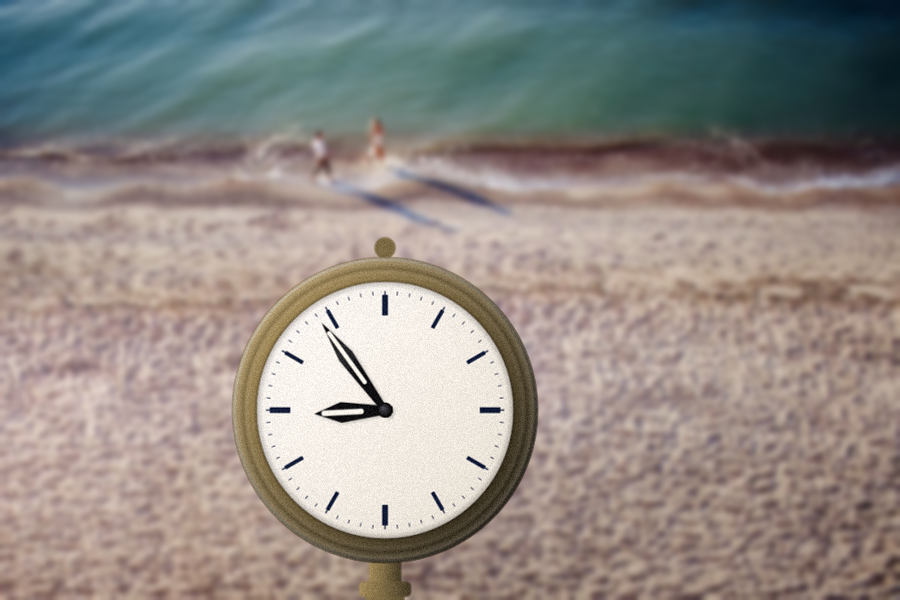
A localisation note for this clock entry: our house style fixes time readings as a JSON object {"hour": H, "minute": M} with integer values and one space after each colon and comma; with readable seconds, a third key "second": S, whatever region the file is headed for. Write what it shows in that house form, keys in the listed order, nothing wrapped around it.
{"hour": 8, "minute": 54}
